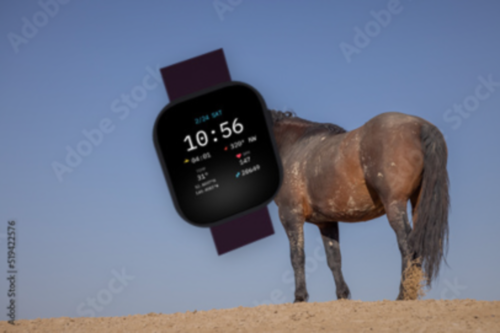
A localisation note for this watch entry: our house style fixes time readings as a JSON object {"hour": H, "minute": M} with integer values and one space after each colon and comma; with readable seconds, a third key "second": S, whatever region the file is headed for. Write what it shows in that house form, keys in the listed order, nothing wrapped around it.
{"hour": 10, "minute": 56}
